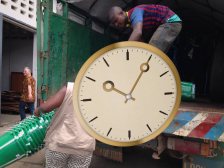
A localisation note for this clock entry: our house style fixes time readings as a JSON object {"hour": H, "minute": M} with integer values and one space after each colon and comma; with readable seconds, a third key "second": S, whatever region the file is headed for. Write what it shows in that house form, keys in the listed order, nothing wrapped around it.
{"hour": 10, "minute": 5}
